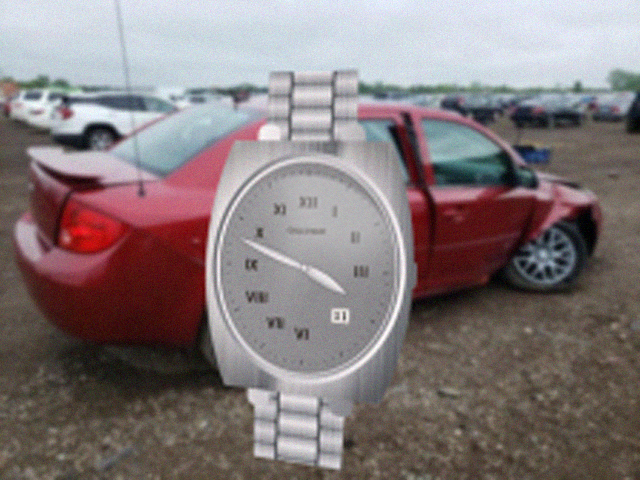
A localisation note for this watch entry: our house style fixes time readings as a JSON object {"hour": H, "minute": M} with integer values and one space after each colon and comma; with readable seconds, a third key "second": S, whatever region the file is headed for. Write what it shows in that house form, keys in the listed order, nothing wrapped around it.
{"hour": 3, "minute": 48}
